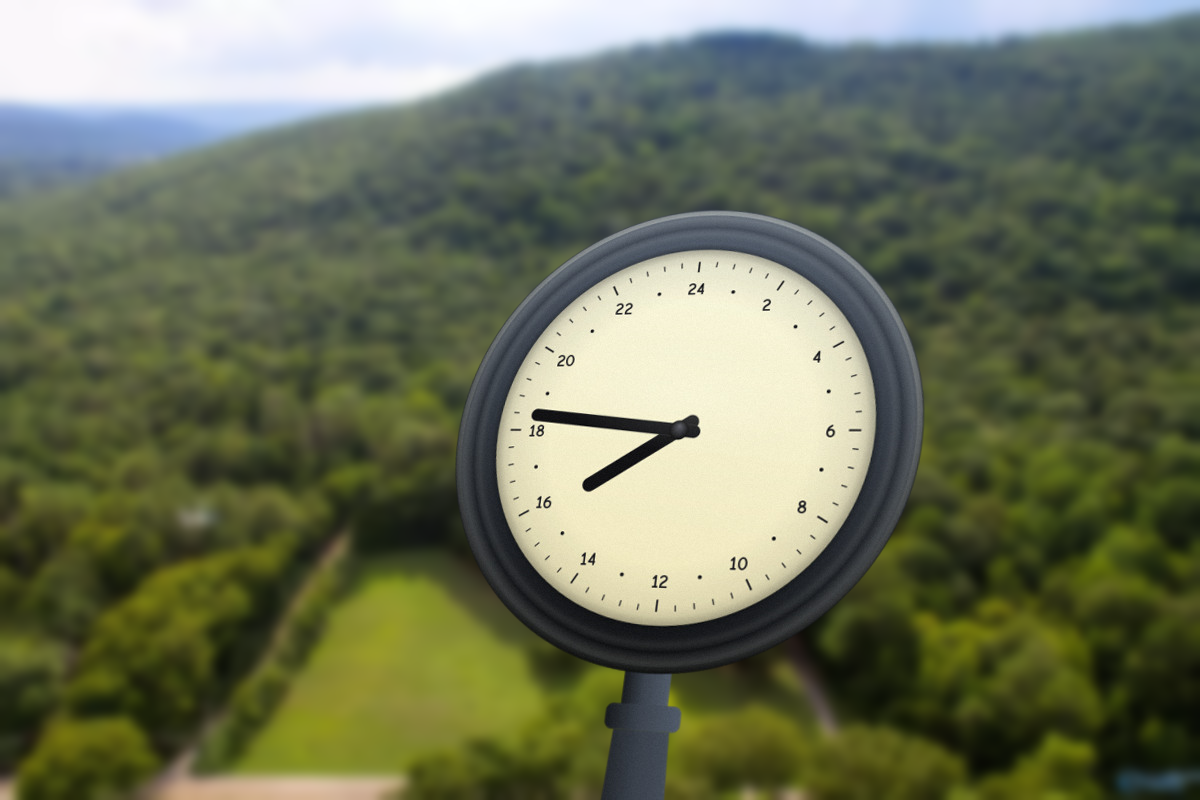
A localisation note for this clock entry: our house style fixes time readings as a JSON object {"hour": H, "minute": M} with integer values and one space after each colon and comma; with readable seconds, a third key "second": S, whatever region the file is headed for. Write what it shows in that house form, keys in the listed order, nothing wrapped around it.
{"hour": 15, "minute": 46}
